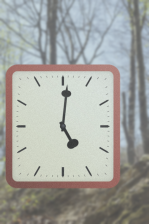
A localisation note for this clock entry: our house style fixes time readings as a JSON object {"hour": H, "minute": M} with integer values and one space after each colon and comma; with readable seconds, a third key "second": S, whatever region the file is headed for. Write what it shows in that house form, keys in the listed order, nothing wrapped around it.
{"hour": 5, "minute": 1}
